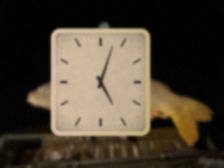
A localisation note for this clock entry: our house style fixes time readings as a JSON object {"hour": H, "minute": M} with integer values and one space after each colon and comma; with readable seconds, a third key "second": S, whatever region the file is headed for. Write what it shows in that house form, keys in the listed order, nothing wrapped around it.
{"hour": 5, "minute": 3}
